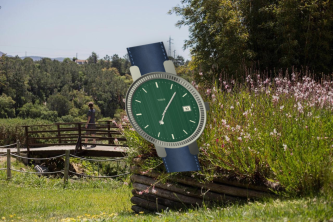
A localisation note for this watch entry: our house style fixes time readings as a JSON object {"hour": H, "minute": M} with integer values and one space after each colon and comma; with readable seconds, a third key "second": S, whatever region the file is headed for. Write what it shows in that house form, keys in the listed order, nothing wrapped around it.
{"hour": 7, "minute": 7}
